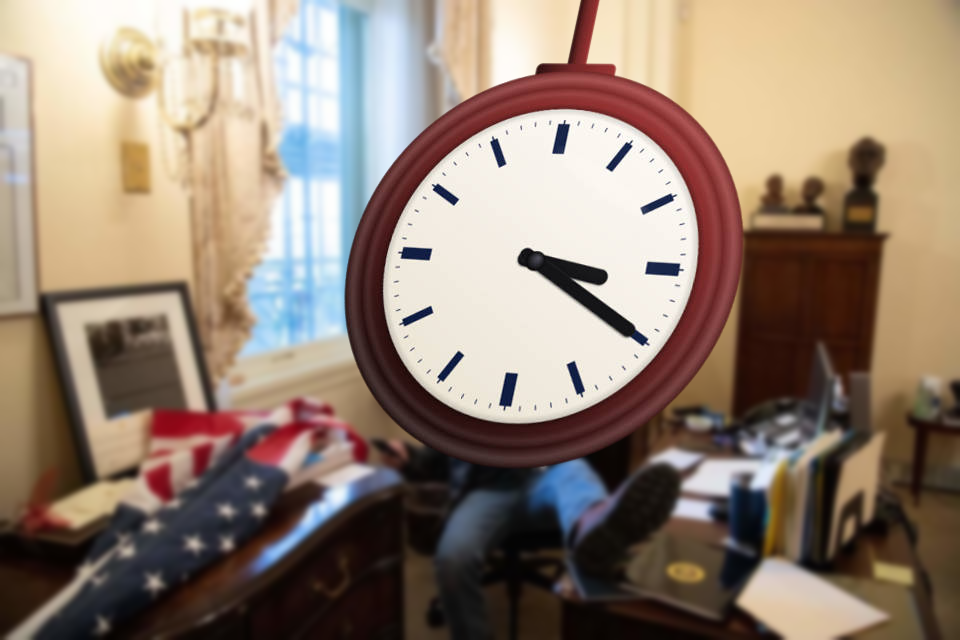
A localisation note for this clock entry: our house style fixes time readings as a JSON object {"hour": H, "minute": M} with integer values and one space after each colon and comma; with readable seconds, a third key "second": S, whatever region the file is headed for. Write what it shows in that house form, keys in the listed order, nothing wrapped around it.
{"hour": 3, "minute": 20}
